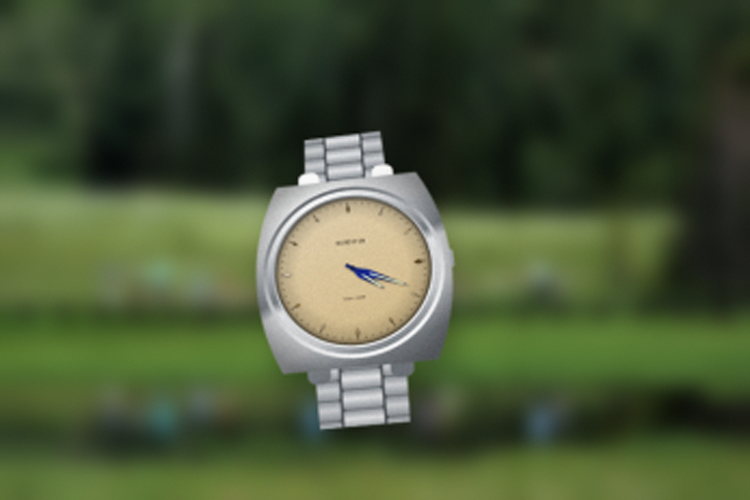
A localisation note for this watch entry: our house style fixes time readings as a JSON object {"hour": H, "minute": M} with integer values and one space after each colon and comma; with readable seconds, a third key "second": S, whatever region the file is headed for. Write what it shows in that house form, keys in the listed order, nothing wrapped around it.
{"hour": 4, "minute": 19}
